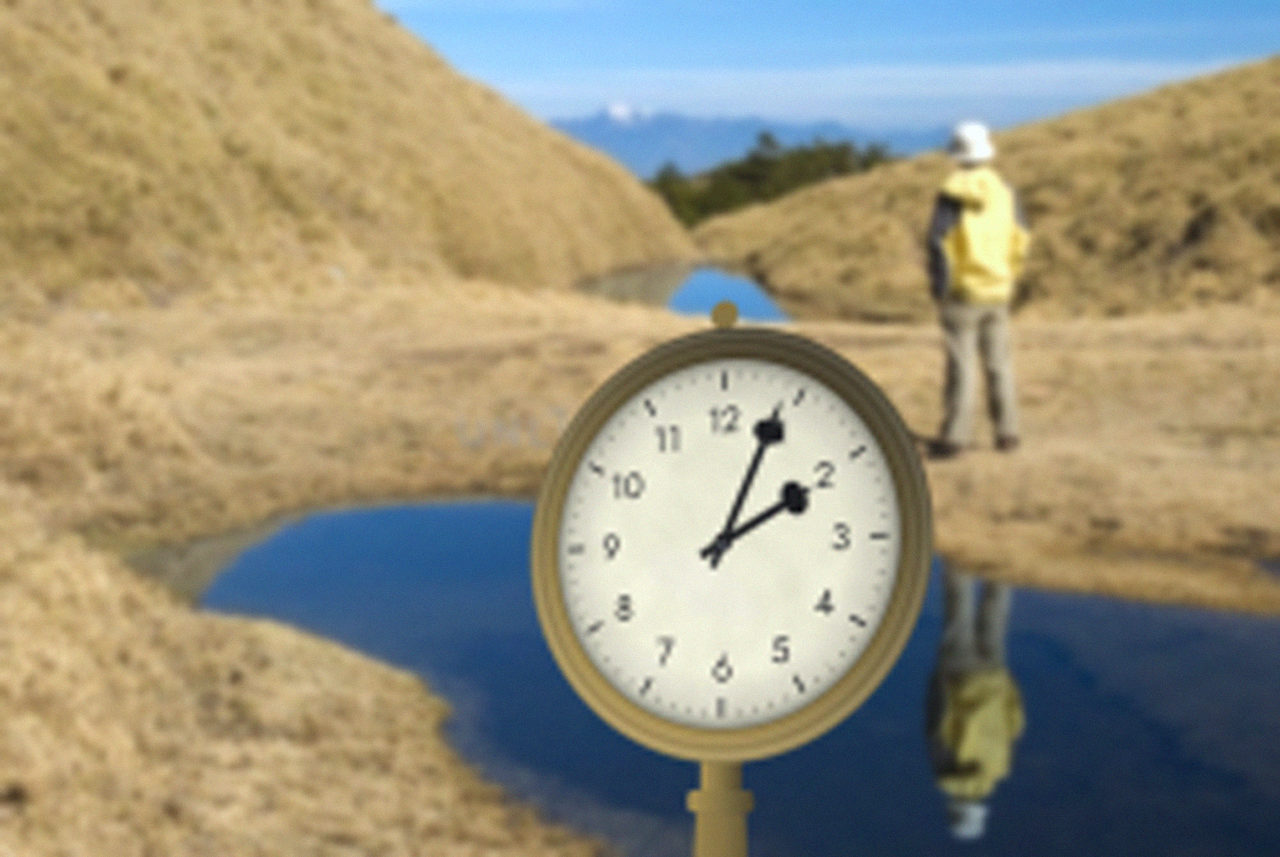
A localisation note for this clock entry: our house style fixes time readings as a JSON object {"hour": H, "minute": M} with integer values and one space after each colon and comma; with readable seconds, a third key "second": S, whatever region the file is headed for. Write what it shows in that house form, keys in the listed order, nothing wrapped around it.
{"hour": 2, "minute": 4}
